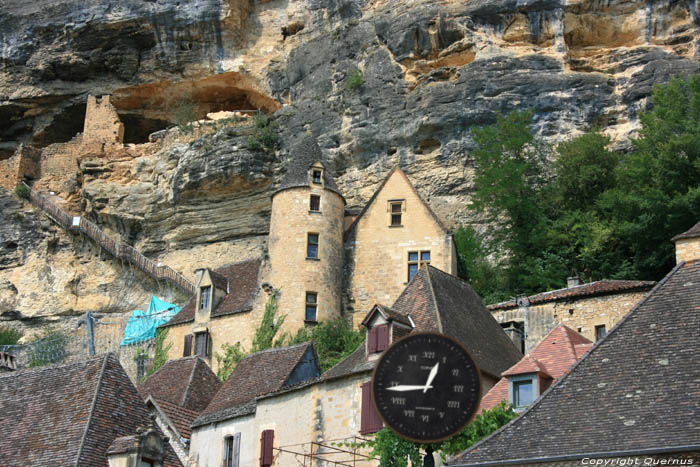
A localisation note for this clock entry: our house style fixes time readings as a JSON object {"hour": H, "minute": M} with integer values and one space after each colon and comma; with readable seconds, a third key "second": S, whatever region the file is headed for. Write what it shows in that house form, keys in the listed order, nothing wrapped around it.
{"hour": 12, "minute": 44}
